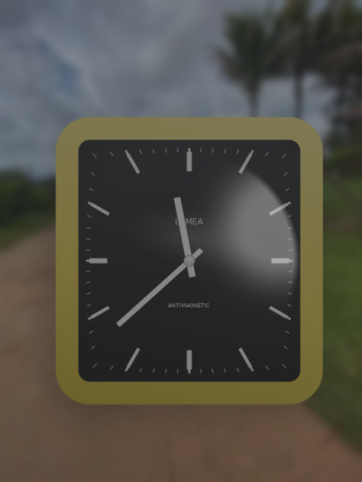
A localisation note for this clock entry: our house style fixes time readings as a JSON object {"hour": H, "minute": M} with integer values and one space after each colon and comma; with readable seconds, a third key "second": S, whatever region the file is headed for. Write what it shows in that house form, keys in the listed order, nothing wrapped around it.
{"hour": 11, "minute": 38}
